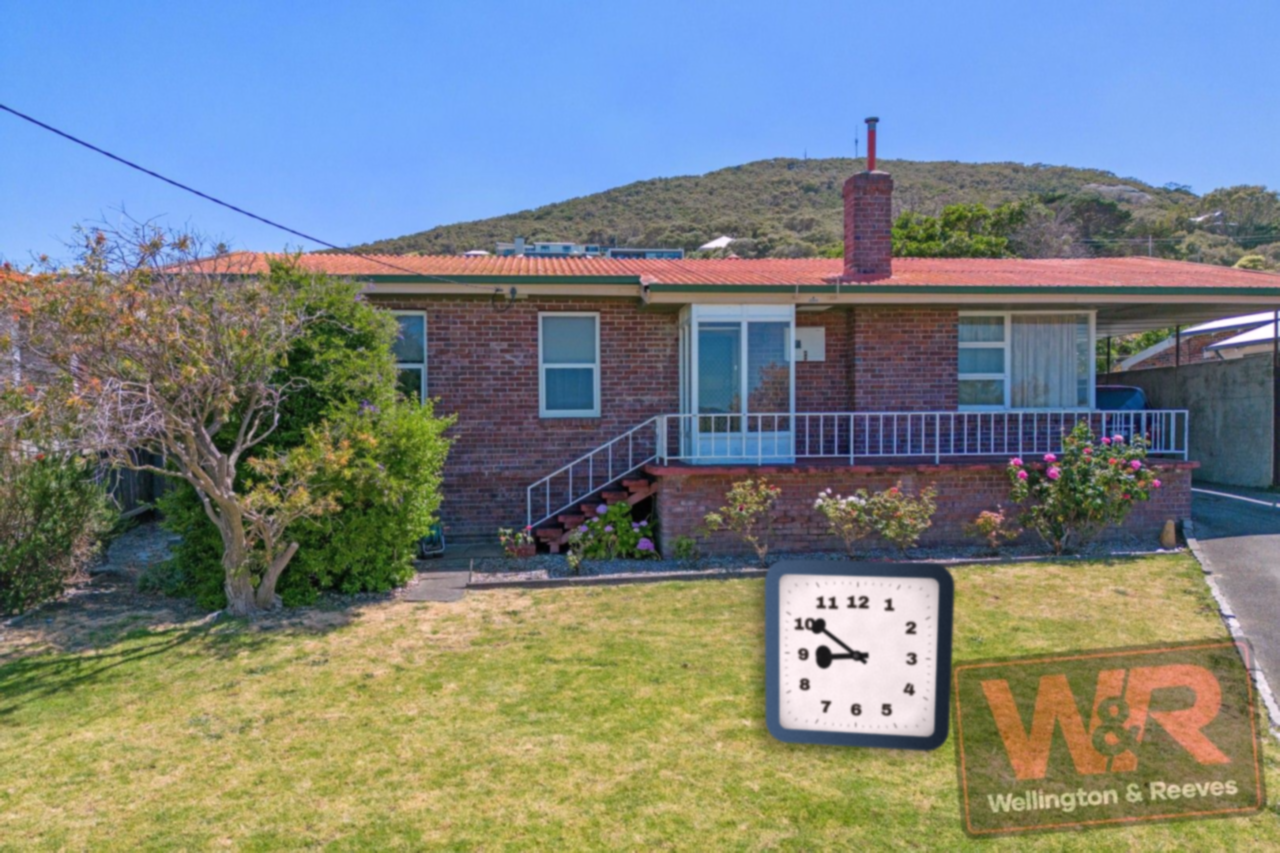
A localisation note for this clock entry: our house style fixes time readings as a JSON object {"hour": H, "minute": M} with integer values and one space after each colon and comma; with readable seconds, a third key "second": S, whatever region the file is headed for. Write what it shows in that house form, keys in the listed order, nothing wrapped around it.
{"hour": 8, "minute": 51}
